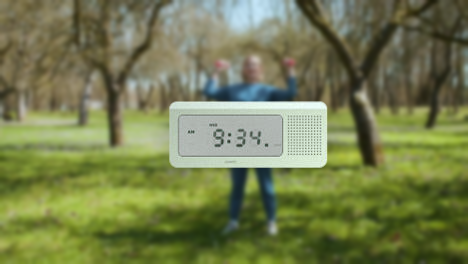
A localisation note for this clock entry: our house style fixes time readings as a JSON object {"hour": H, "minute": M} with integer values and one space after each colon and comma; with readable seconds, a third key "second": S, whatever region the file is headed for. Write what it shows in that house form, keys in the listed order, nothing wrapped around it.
{"hour": 9, "minute": 34}
